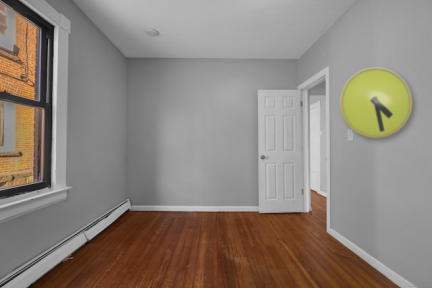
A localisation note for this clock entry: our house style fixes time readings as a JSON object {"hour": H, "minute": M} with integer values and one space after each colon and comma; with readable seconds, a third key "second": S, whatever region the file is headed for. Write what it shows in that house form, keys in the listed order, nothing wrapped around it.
{"hour": 4, "minute": 28}
